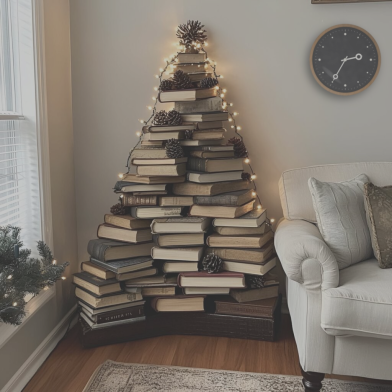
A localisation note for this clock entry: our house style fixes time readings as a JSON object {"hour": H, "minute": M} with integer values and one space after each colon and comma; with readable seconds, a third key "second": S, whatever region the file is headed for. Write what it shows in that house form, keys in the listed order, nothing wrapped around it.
{"hour": 2, "minute": 35}
